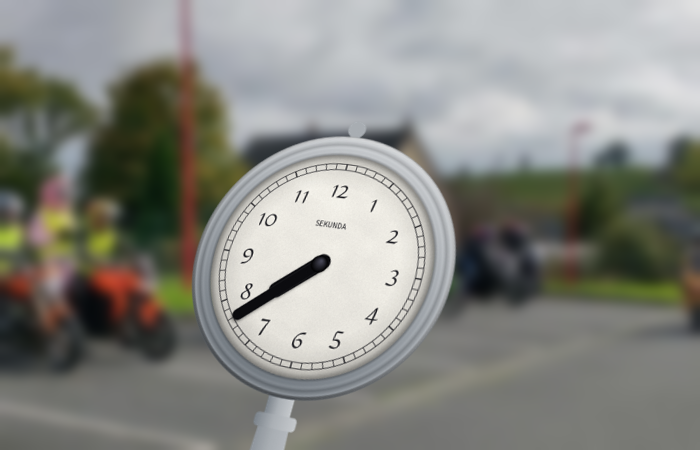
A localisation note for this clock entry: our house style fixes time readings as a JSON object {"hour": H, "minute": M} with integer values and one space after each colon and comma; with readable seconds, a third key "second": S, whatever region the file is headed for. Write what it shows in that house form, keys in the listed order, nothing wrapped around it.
{"hour": 7, "minute": 38}
